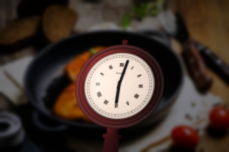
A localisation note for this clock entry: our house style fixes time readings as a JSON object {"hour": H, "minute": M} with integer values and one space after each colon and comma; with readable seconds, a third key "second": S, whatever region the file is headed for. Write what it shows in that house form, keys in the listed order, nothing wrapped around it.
{"hour": 6, "minute": 2}
